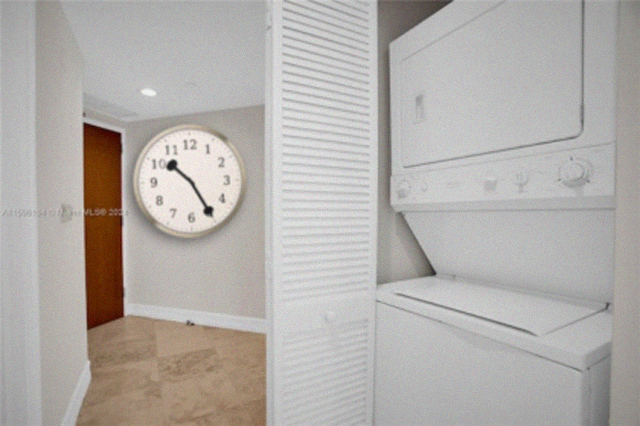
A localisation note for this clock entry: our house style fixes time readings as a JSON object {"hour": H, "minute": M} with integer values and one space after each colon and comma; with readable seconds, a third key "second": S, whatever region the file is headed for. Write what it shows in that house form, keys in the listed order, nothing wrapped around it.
{"hour": 10, "minute": 25}
